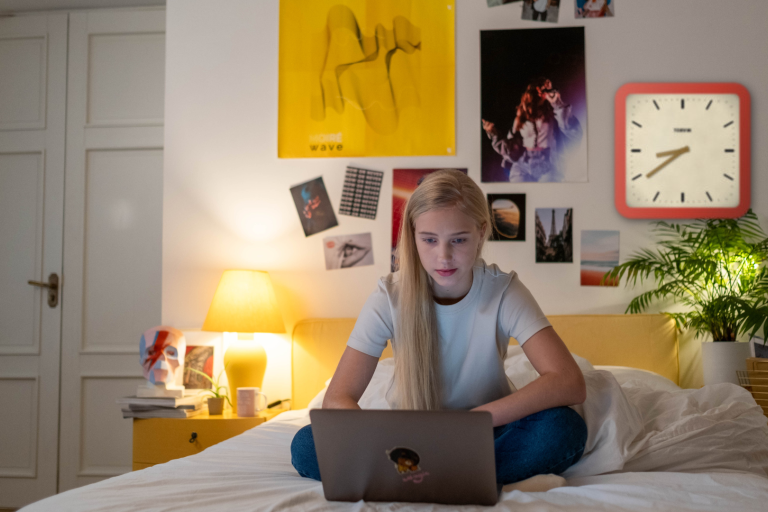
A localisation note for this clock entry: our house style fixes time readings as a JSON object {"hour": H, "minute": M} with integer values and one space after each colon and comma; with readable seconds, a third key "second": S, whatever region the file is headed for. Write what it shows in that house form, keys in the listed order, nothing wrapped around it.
{"hour": 8, "minute": 39}
